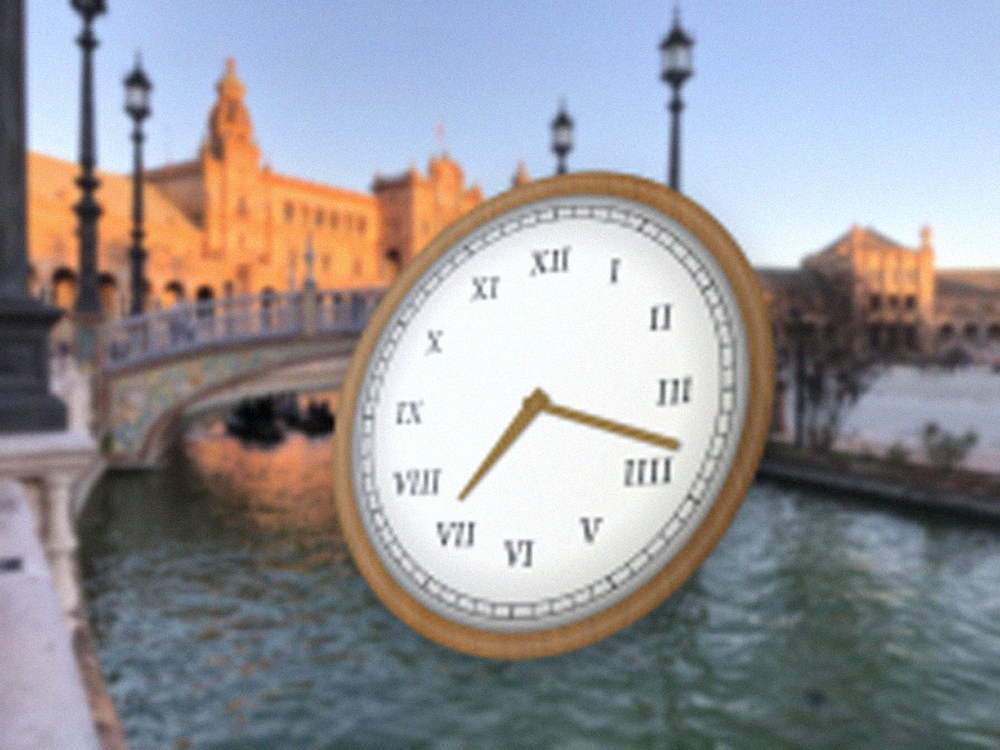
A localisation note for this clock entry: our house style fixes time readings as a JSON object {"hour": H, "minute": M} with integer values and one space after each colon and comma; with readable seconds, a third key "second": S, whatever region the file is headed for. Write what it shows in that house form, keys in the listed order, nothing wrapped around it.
{"hour": 7, "minute": 18}
